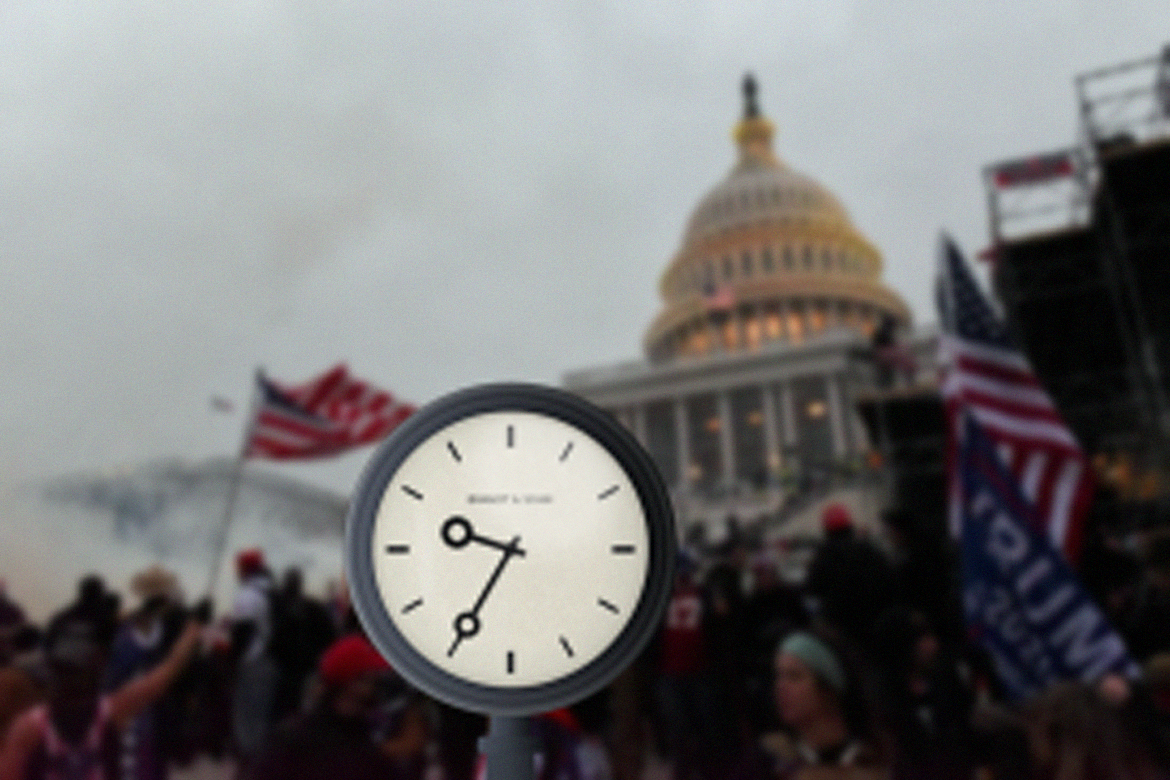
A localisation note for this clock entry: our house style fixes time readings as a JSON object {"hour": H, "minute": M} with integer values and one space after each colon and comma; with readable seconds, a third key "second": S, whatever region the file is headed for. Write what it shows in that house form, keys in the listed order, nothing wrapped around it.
{"hour": 9, "minute": 35}
